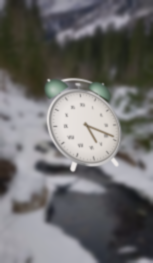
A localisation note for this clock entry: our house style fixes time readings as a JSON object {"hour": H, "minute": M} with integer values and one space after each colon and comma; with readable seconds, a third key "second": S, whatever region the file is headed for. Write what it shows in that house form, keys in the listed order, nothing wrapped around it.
{"hour": 5, "minute": 19}
